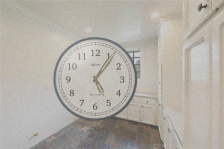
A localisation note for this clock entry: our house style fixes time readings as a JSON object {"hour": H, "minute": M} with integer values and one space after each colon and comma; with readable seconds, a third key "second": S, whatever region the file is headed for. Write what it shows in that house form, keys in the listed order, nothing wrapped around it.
{"hour": 5, "minute": 6}
